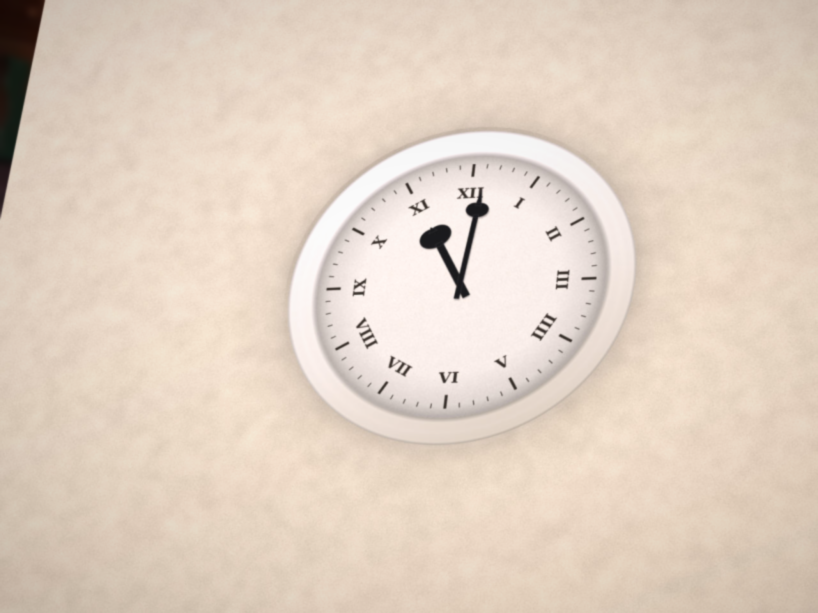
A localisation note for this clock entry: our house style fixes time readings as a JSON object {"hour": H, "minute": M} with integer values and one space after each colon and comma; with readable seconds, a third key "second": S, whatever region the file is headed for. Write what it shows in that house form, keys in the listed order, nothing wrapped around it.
{"hour": 11, "minute": 1}
